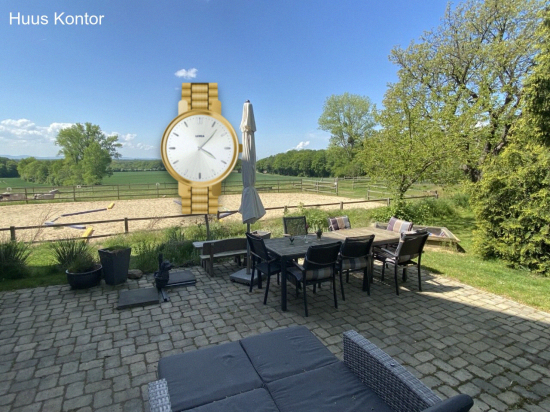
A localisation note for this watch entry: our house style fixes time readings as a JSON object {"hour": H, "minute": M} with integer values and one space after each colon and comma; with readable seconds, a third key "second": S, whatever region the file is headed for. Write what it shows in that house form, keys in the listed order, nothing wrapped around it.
{"hour": 4, "minute": 7}
